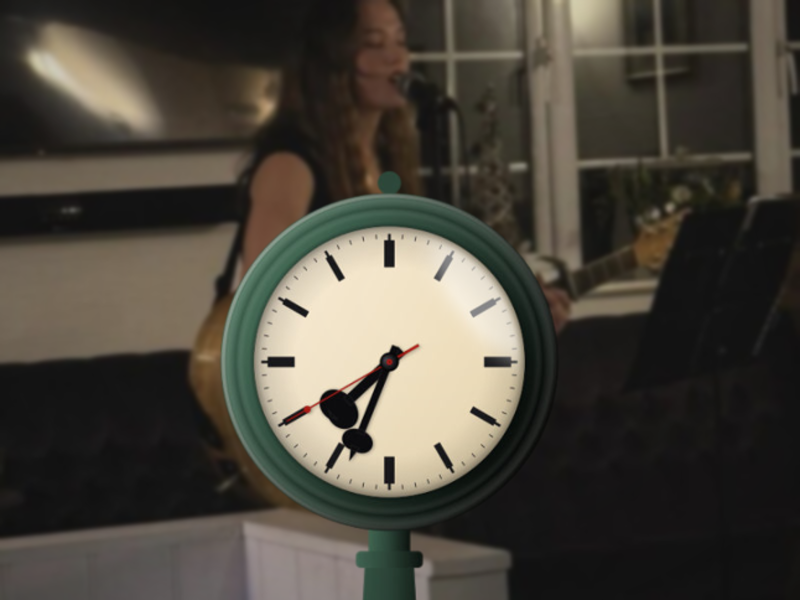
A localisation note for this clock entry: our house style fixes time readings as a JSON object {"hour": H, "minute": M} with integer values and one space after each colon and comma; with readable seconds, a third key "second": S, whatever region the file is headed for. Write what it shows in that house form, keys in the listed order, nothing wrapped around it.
{"hour": 7, "minute": 33, "second": 40}
